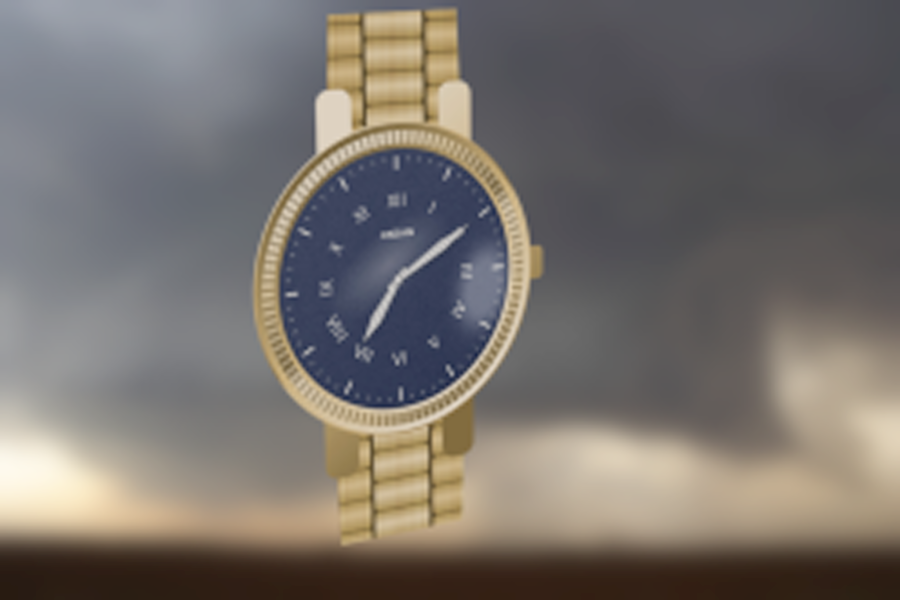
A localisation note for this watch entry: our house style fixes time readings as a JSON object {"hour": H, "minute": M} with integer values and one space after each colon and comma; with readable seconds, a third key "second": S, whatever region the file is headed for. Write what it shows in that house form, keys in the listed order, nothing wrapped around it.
{"hour": 7, "minute": 10}
